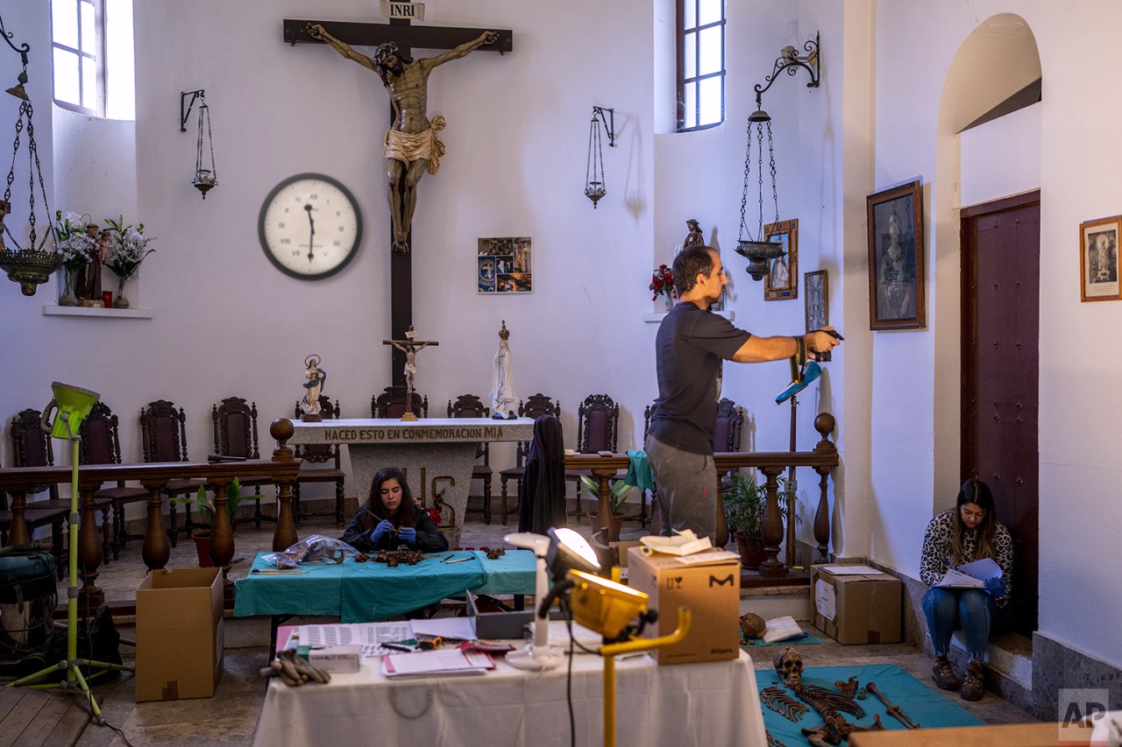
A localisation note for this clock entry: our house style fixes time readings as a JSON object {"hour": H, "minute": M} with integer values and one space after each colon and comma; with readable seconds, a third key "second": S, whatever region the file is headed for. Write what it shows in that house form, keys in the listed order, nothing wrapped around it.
{"hour": 11, "minute": 30}
